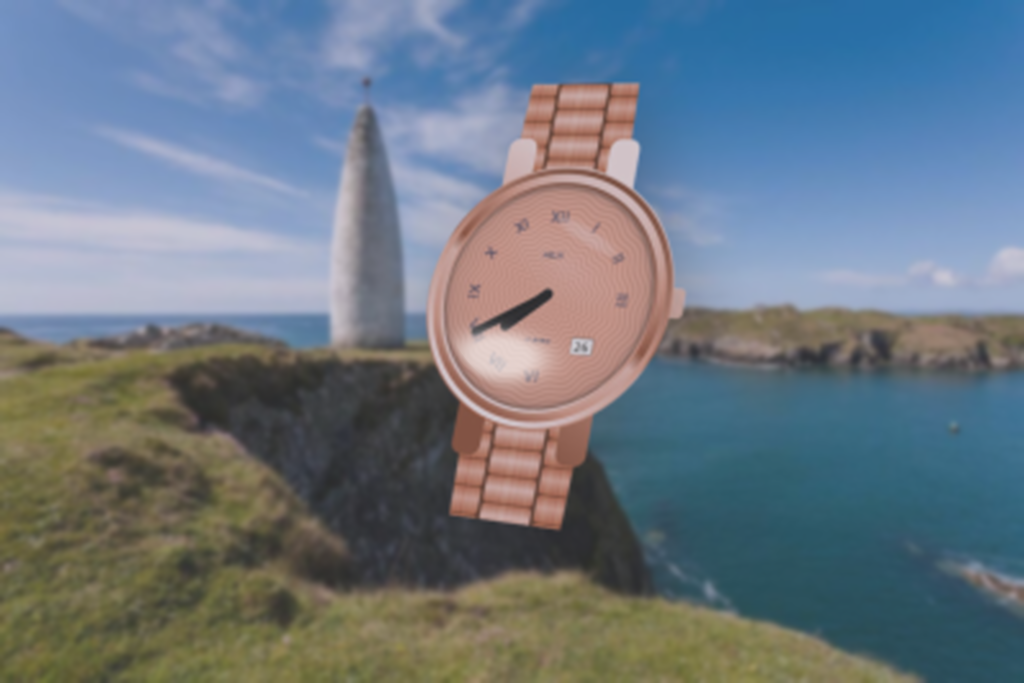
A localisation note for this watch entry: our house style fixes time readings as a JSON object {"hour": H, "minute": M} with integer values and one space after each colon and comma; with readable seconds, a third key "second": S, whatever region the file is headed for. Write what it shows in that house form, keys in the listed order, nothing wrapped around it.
{"hour": 7, "minute": 40}
